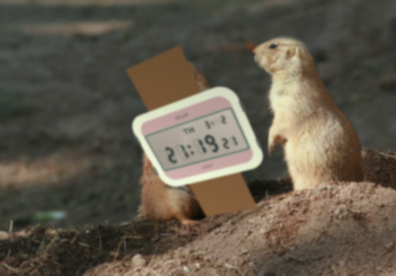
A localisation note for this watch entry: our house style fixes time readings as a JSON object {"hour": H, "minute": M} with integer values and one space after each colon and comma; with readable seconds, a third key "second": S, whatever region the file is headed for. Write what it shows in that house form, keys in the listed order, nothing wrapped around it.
{"hour": 21, "minute": 19, "second": 21}
